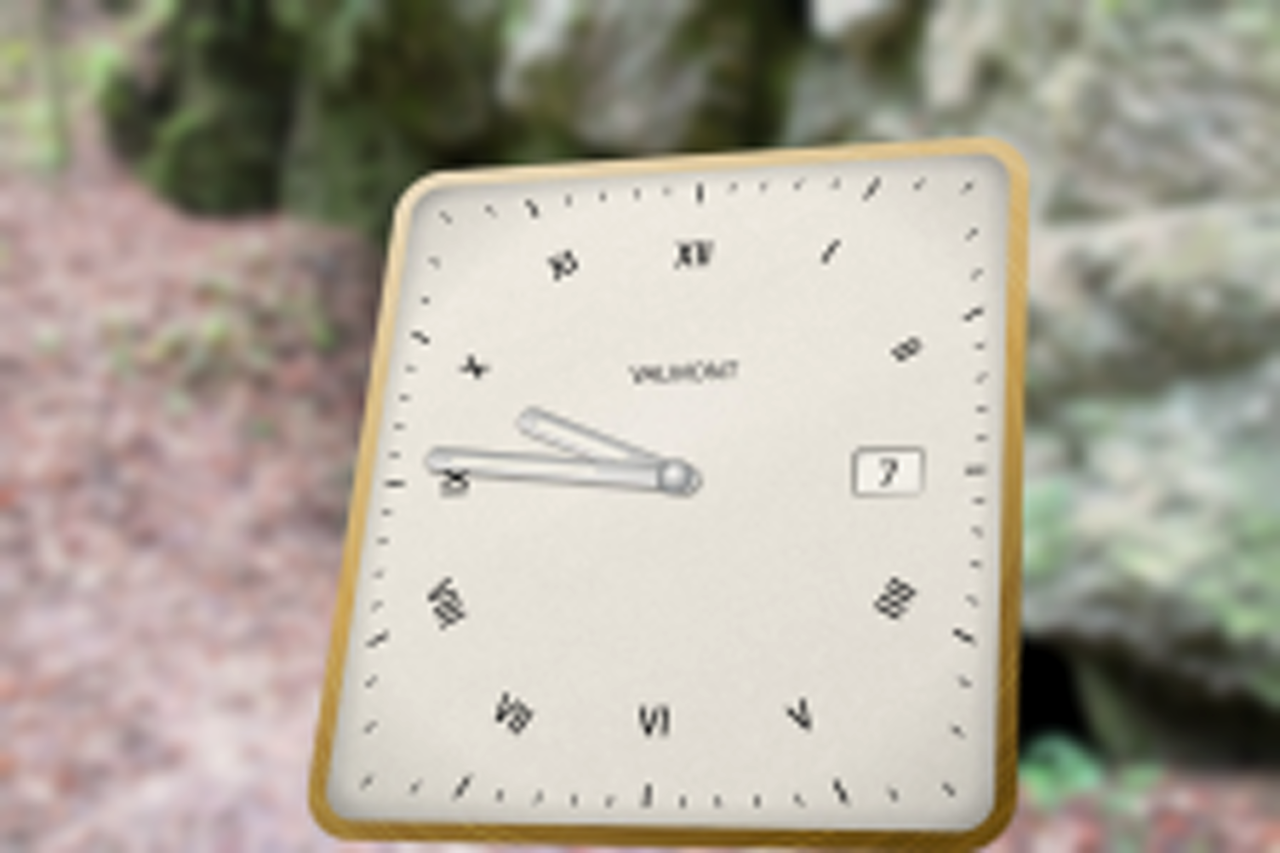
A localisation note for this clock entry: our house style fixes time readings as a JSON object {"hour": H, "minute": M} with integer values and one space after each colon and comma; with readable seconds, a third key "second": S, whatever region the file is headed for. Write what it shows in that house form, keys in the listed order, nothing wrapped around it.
{"hour": 9, "minute": 46}
